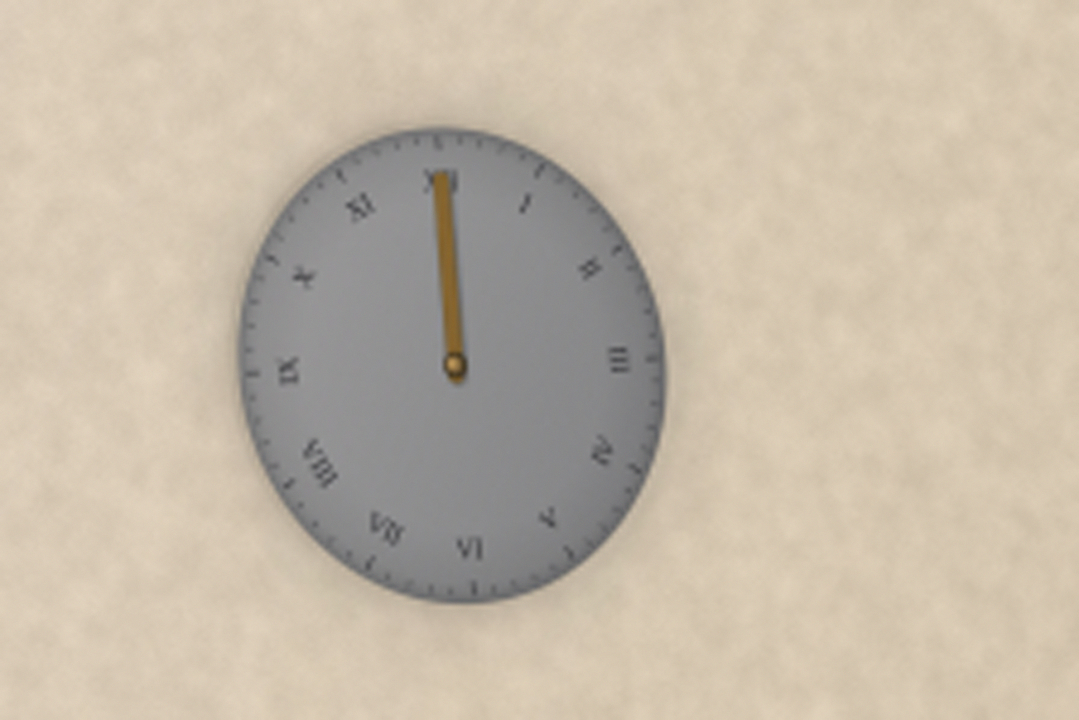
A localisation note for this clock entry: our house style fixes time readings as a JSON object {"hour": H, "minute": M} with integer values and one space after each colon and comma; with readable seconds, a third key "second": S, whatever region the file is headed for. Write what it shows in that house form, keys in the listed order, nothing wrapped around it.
{"hour": 12, "minute": 0}
